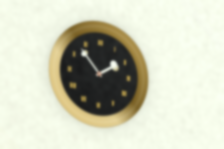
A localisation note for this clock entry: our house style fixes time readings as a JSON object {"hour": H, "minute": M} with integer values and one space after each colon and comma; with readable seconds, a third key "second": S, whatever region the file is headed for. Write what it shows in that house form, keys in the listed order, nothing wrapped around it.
{"hour": 1, "minute": 53}
